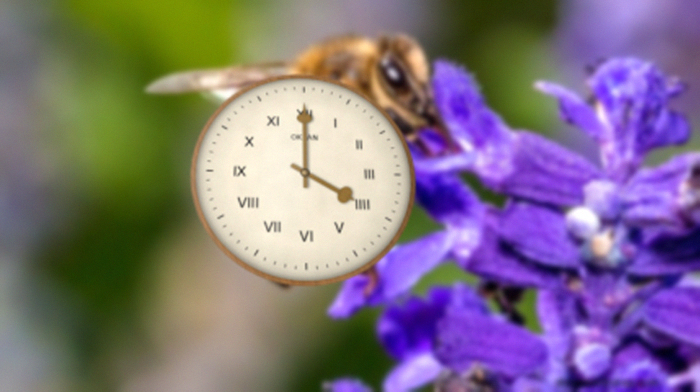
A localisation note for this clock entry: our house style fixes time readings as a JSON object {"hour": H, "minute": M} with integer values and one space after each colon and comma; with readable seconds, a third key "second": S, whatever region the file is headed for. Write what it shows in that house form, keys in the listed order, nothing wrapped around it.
{"hour": 4, "minute": 0}
